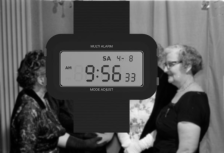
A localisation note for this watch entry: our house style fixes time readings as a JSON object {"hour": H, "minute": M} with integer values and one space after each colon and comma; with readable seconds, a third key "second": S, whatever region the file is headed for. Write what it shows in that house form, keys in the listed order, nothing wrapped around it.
{"hour": 9, "minute": 56, "second": 33}
